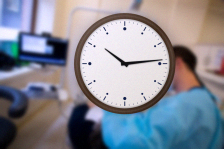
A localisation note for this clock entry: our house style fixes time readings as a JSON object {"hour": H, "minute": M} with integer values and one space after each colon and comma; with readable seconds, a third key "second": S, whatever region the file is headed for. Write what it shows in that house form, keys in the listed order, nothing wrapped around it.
{"hour": 10, "minute": 14}
